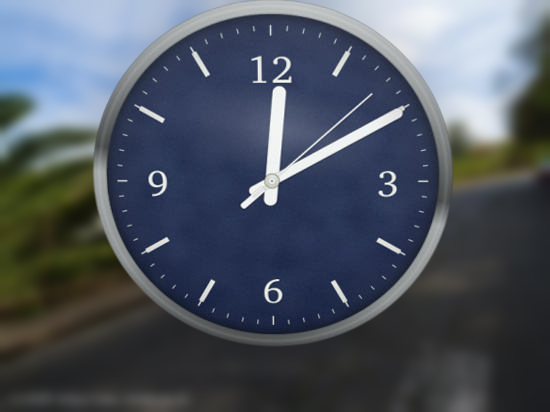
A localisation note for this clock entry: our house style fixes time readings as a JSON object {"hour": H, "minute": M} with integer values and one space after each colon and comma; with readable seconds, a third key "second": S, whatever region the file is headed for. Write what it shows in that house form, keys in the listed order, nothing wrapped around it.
{"hour": 12, "minute": 10, "second": 8}
